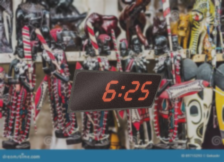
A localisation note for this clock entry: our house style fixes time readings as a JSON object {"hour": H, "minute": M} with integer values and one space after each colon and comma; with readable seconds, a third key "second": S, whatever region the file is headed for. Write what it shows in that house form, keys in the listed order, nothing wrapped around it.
{"hour": 6, "minute": 25}
